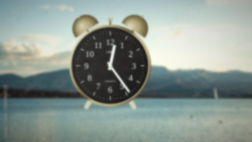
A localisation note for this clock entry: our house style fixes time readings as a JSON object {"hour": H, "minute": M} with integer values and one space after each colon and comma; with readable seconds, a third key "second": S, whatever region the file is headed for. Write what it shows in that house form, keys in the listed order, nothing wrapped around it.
{"hour": 12, "minute": 24}
